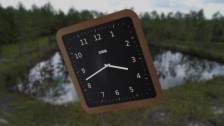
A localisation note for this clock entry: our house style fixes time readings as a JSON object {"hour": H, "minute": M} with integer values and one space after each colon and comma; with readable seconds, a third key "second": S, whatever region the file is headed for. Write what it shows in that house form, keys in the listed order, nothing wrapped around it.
{"hour": 3, "minute": 42}
